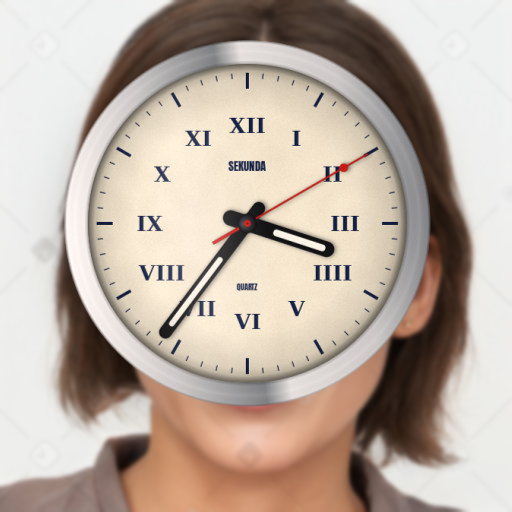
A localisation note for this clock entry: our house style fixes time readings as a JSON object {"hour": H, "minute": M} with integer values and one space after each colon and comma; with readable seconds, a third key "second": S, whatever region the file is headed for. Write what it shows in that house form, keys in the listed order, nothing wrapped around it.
{"hour": 3, "minute": 36, "second": 10}
